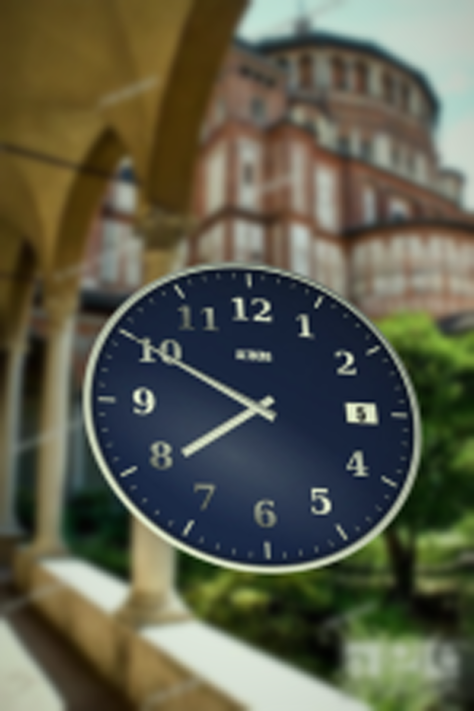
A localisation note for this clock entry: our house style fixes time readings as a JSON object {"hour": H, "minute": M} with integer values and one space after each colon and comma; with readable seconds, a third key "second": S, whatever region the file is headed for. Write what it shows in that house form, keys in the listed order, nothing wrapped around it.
{"hour": 7, "minute": 50}
